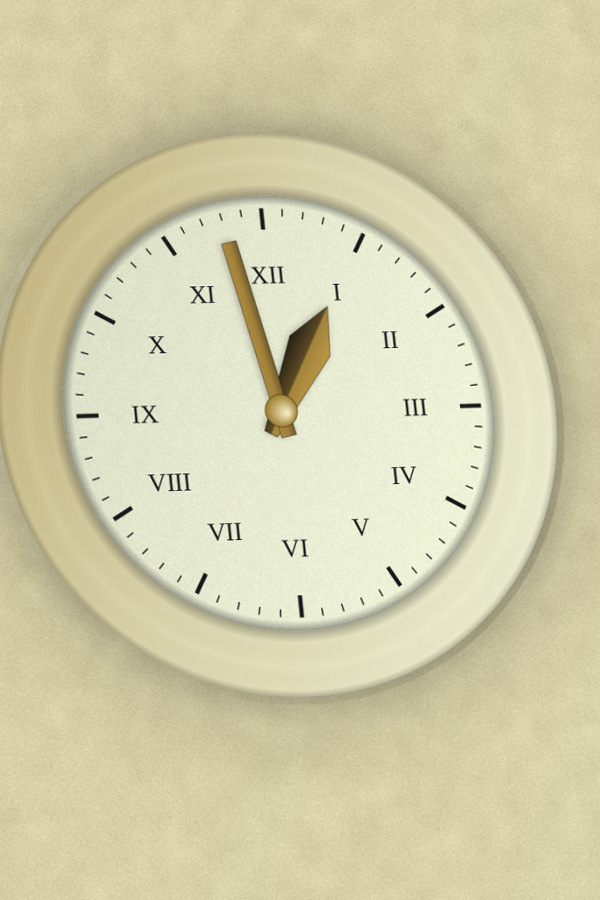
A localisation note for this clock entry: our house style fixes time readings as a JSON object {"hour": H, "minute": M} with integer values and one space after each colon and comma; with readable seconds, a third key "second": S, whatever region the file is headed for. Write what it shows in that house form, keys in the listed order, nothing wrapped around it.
{"hour": 12, "minute": 58}
